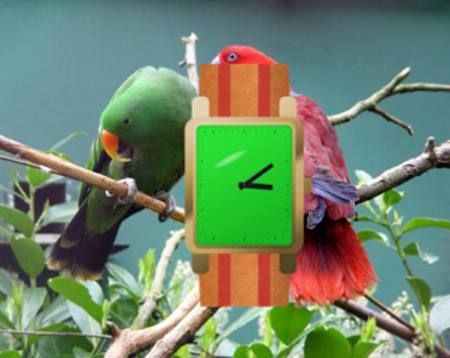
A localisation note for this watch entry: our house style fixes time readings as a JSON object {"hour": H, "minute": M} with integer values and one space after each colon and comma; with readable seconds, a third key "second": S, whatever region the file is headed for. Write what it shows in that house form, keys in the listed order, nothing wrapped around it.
{"hour": 3, "minute": 9}
